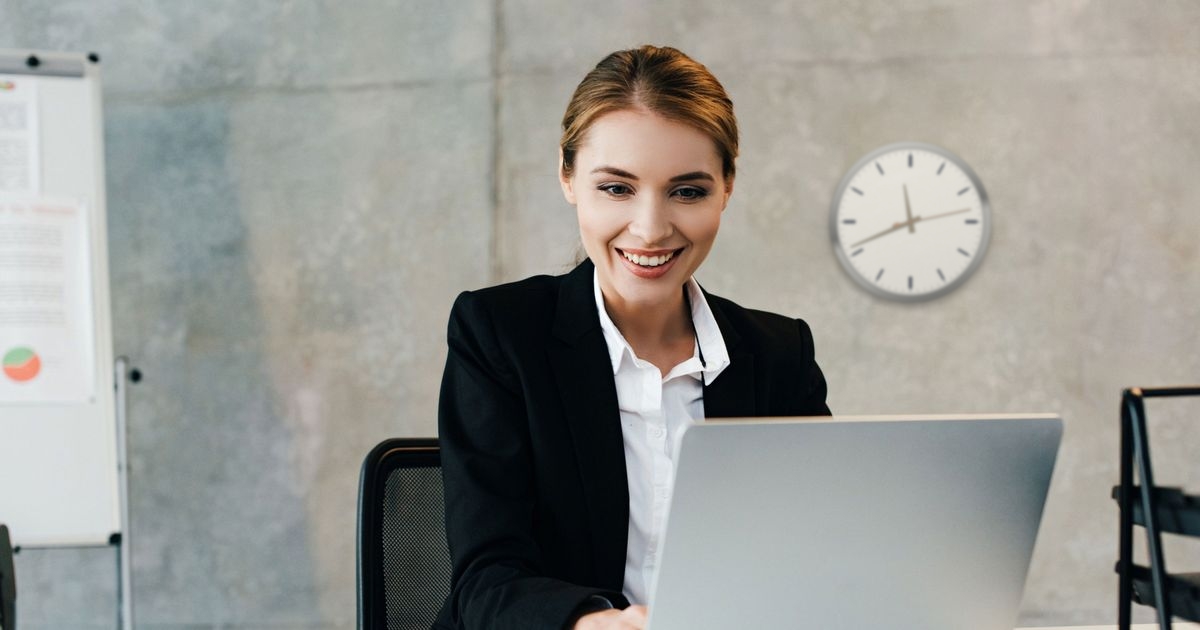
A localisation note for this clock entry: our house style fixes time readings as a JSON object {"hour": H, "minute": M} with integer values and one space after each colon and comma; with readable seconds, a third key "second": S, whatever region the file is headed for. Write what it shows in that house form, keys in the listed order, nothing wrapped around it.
{"hour": 11, "minute": 41, "second": 13}
